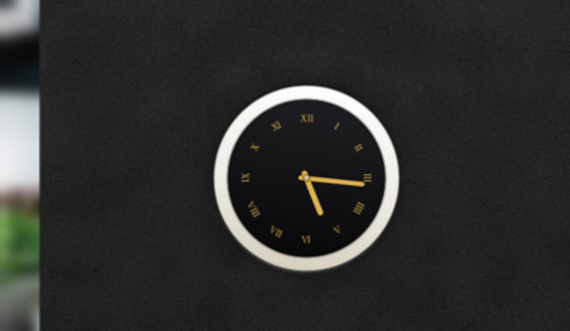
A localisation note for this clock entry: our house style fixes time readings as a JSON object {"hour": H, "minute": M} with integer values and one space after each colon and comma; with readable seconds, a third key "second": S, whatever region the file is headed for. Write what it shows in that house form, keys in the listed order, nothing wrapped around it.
{"hour": 5, "minute": 16}
